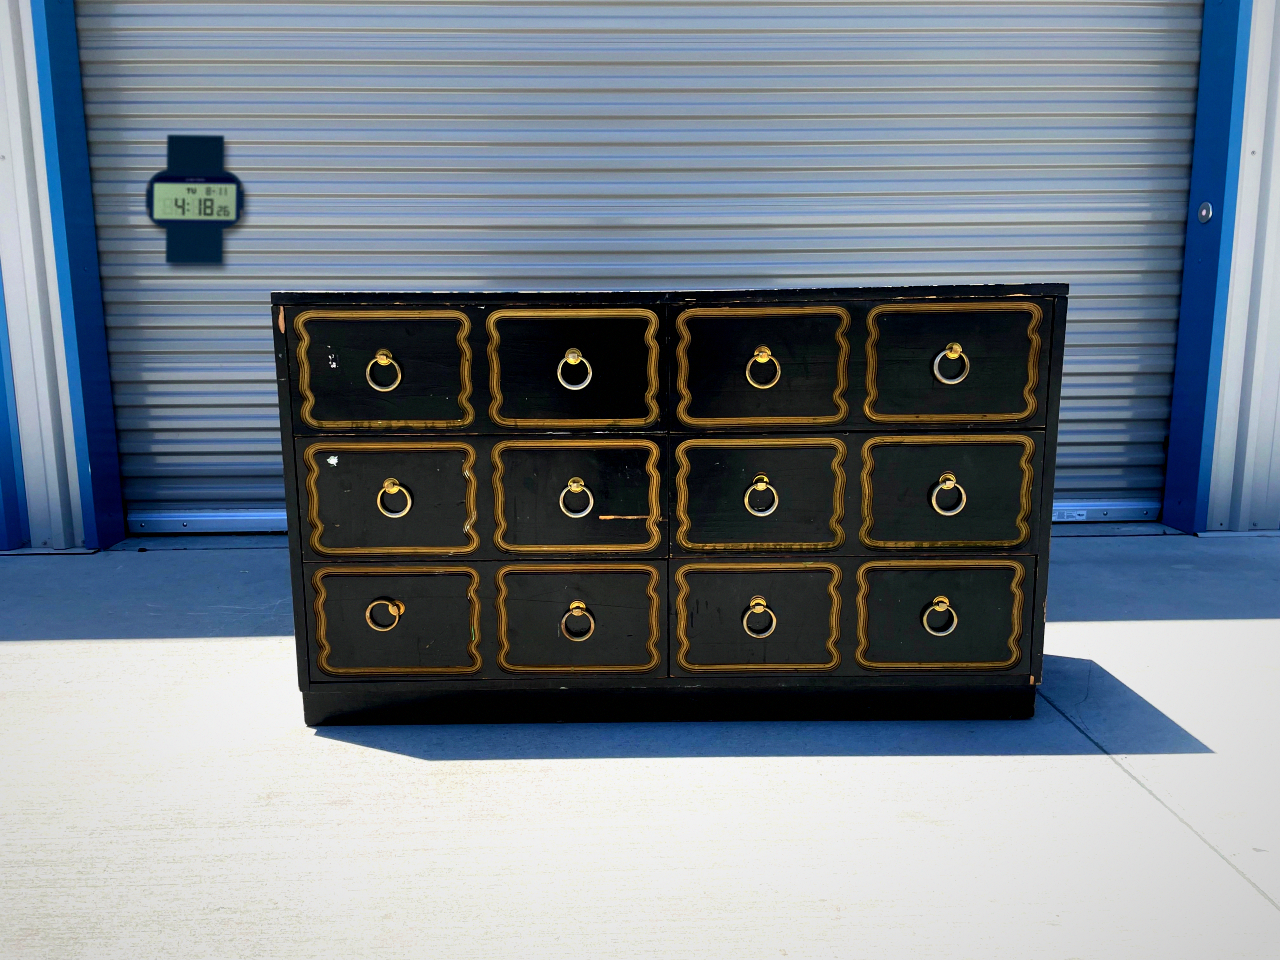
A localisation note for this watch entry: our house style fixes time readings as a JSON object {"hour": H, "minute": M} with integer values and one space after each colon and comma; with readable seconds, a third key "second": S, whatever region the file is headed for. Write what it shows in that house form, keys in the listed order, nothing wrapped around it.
{"hour": 4, "minute": 18}
